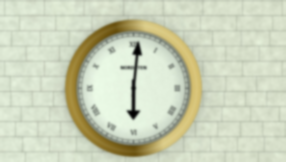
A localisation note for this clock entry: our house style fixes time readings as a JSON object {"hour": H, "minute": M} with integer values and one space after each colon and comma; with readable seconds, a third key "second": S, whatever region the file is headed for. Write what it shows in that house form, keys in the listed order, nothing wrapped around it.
{"hour": 6, "minute": 1}
